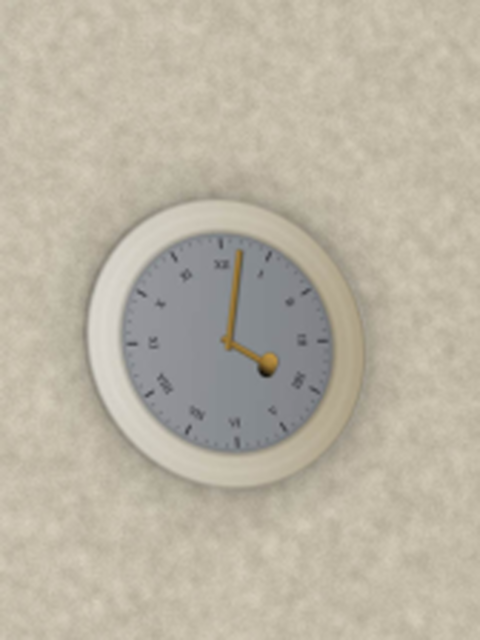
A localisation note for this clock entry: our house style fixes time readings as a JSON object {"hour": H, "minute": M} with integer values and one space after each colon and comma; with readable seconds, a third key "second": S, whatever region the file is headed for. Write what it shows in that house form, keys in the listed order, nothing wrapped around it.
{"hour": 4, "minute": 2}
